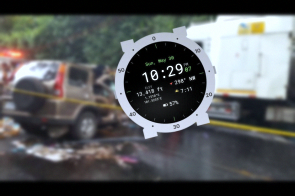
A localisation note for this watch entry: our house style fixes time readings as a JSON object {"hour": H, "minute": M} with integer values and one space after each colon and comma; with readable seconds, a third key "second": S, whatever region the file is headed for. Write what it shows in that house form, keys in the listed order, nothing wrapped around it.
{"hour": 10, "minute": 29}
